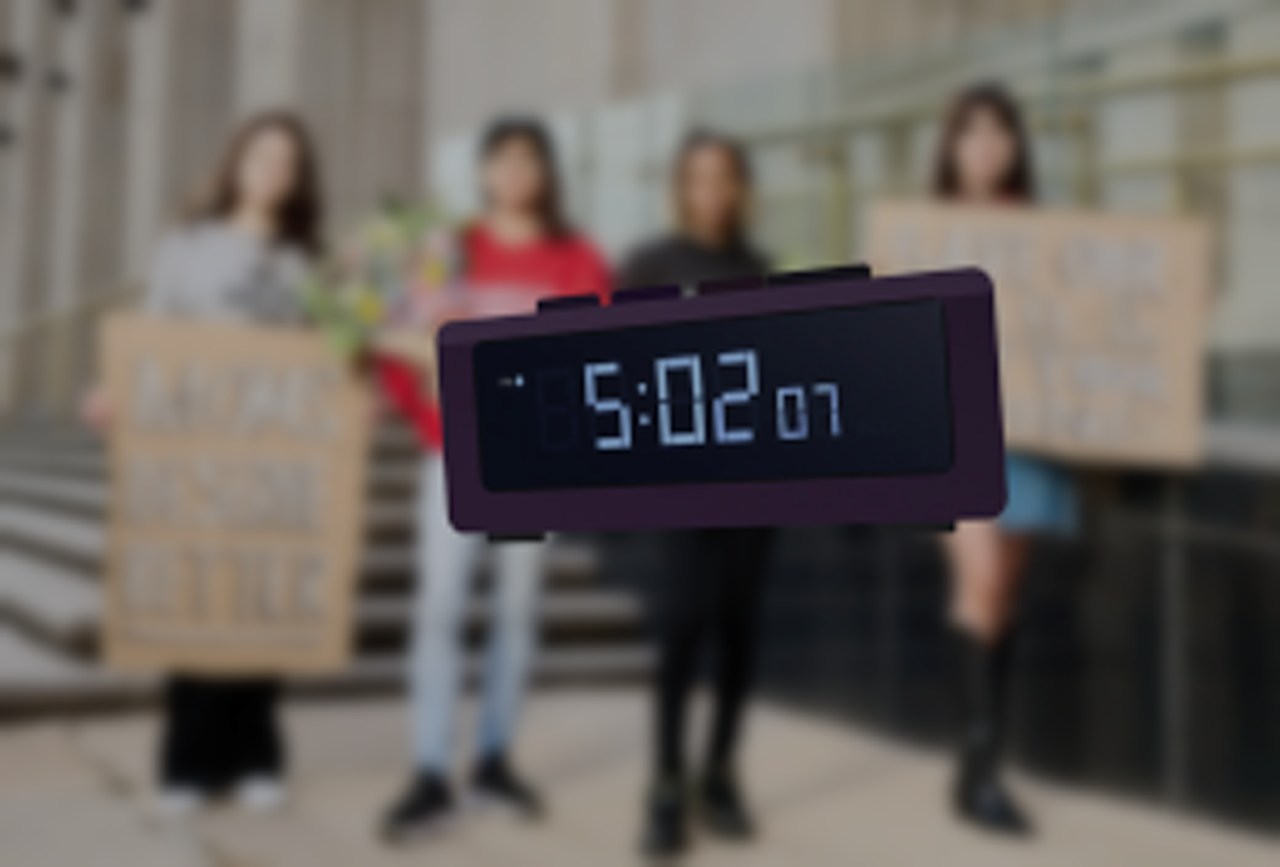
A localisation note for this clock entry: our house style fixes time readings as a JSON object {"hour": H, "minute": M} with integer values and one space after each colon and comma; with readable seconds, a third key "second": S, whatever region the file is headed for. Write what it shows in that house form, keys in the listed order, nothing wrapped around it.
{"hour": 5, "minute": 2, "second": 7}
